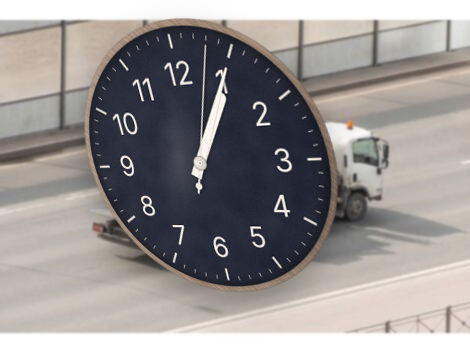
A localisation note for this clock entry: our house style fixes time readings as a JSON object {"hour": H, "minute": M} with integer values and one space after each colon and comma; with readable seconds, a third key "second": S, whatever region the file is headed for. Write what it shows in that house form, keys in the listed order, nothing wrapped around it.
{"hour": 1, "minute": 5, "second": 3}
